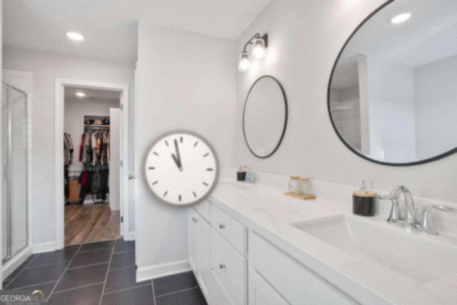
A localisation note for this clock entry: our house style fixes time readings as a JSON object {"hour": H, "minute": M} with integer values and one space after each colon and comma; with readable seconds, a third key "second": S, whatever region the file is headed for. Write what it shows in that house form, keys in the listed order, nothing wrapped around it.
{"hour": 10, "minute": 58}
